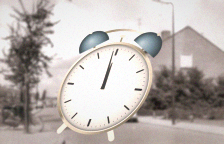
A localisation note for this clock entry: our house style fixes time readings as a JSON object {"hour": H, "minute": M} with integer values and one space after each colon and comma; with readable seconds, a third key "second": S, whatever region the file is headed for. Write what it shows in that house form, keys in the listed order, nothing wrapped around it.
{"hour": 11, "minute": 59}
